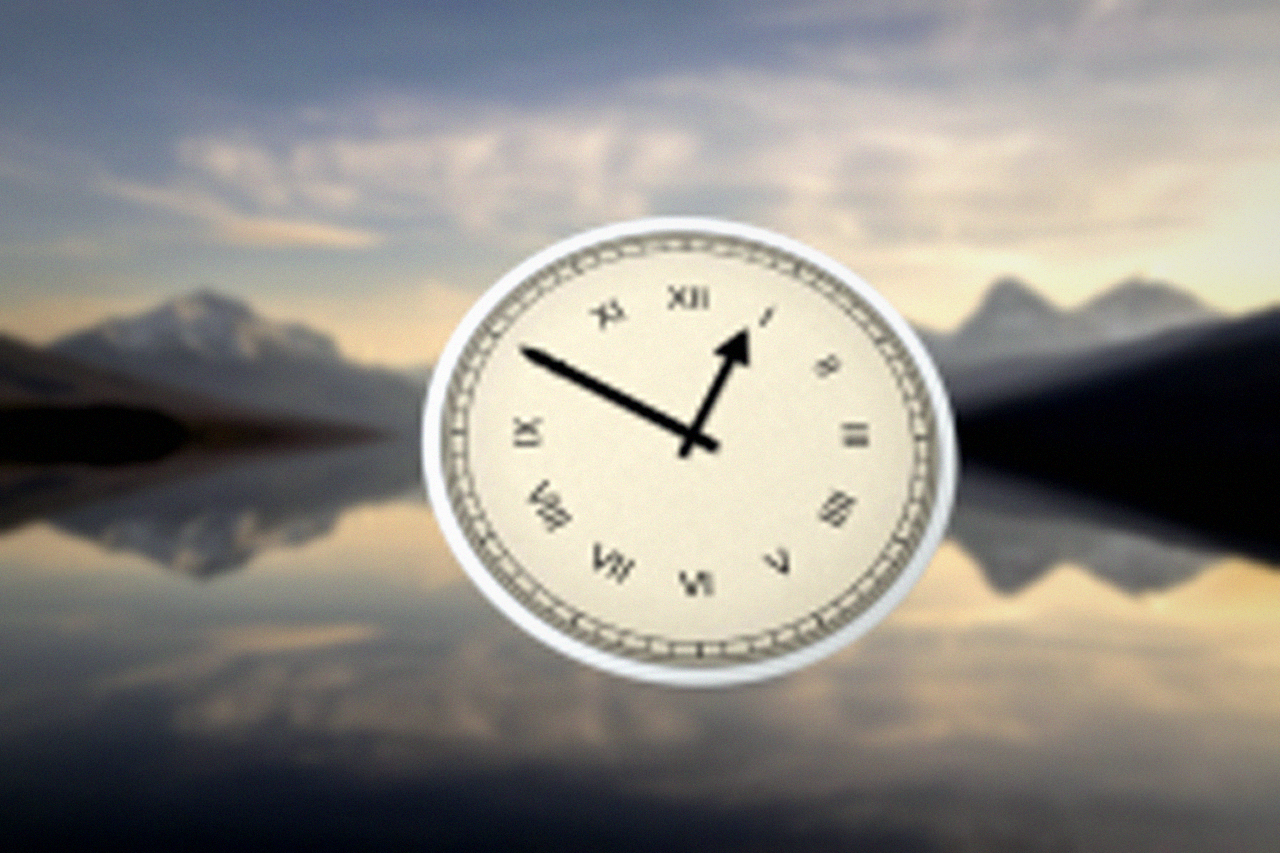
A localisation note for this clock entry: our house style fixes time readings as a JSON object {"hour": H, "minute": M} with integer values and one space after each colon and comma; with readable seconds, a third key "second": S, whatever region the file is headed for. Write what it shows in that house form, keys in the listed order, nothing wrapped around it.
{"hour": 12, "minute": 50}
